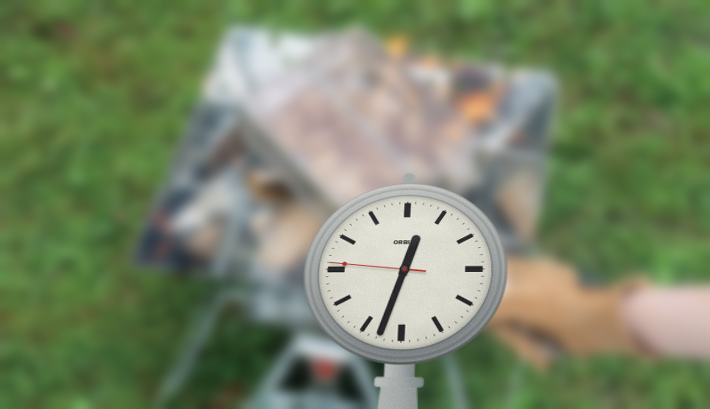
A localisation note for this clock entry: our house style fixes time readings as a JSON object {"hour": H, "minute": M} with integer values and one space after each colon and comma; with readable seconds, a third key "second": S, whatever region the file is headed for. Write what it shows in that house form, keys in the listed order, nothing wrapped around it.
{"hour": 12, "minute": 32, "second": 46}
